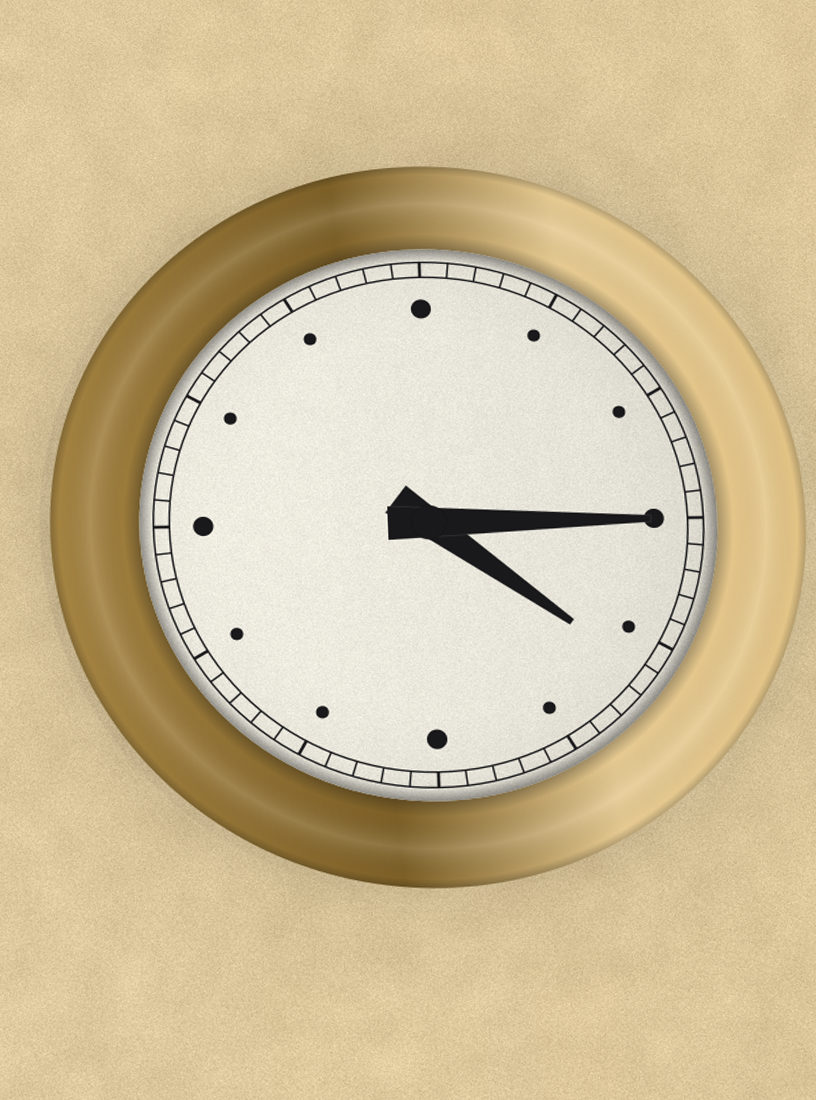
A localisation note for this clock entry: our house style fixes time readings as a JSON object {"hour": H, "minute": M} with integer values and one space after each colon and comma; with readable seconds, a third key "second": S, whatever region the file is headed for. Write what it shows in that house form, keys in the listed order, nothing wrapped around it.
{"hour": 4, "minute": 15}
